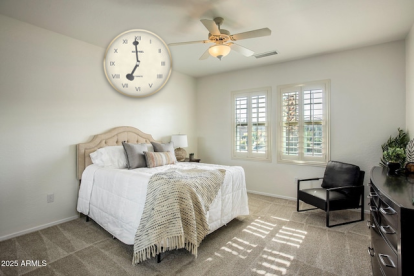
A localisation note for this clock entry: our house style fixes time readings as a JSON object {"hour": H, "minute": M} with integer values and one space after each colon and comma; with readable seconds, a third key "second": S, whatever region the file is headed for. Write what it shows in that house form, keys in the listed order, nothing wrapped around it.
{"hour": 6, "minute": 59}
